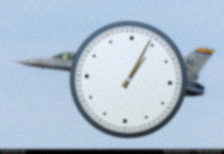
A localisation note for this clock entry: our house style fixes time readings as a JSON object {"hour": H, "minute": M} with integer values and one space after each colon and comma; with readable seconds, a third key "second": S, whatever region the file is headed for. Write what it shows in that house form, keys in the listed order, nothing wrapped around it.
{"hour": 1, "minute": 4}
